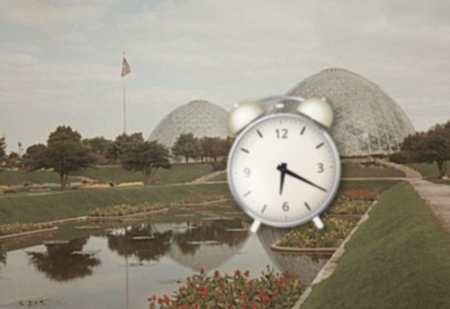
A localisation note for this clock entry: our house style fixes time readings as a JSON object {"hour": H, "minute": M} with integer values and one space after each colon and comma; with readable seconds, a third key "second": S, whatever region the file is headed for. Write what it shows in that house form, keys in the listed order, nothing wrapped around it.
{"hour": 6, "minute": 20}
